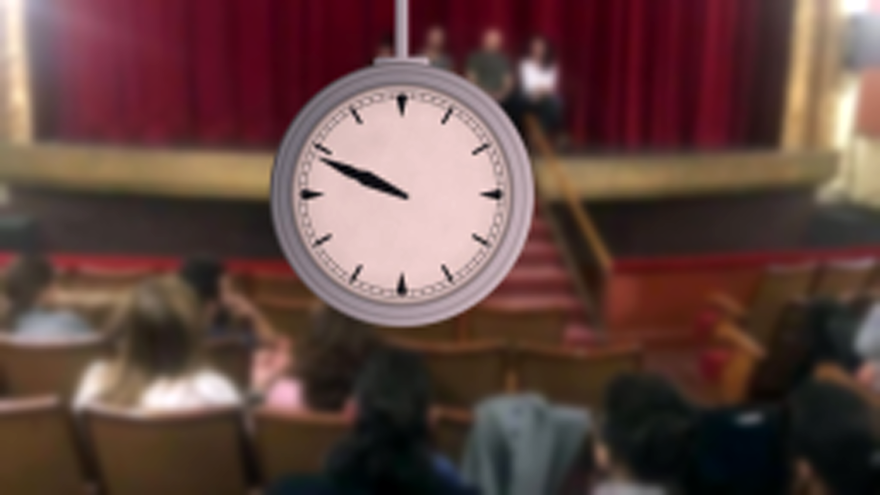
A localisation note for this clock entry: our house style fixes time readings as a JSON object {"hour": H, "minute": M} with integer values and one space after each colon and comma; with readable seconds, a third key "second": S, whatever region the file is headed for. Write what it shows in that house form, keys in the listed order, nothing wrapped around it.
{"hour": 9, "minute": 49}
